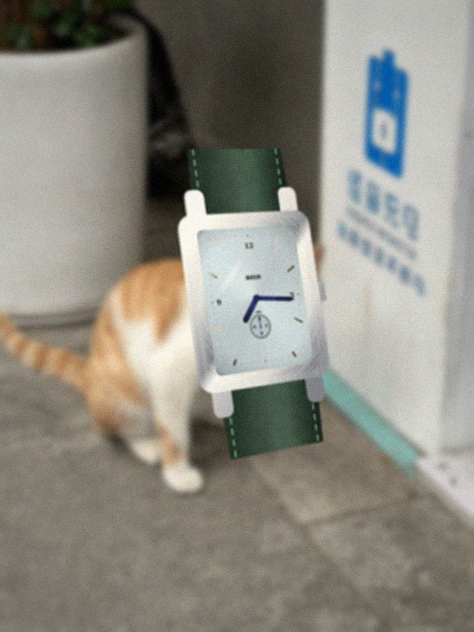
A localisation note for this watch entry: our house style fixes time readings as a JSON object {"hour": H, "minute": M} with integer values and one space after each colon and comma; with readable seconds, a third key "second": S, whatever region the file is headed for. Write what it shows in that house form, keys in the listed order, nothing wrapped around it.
{"hour": 7, "minute": 16}
